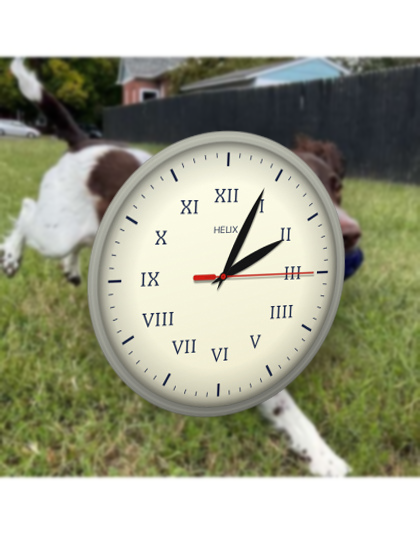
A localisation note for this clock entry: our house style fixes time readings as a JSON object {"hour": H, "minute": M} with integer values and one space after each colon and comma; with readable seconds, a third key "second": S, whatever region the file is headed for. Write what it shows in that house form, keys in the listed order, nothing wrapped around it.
{"hour": 2, "minute": 4, "second": 15}
